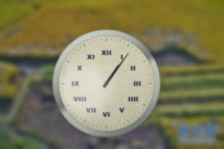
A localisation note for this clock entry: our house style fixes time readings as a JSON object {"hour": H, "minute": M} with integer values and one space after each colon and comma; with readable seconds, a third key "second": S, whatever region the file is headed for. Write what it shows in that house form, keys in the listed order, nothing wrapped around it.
{"hour": 1, "minute": 6}
